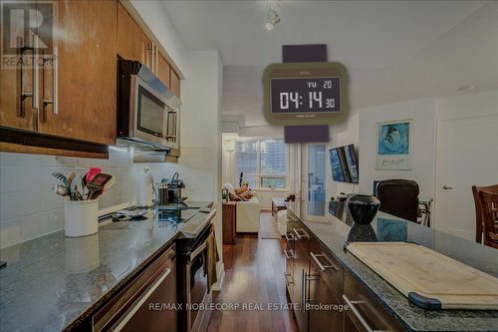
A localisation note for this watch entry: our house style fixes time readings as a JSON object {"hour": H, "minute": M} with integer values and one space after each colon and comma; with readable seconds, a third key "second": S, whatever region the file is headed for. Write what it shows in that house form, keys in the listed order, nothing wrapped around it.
{"hour": 4, "minute": 14}
